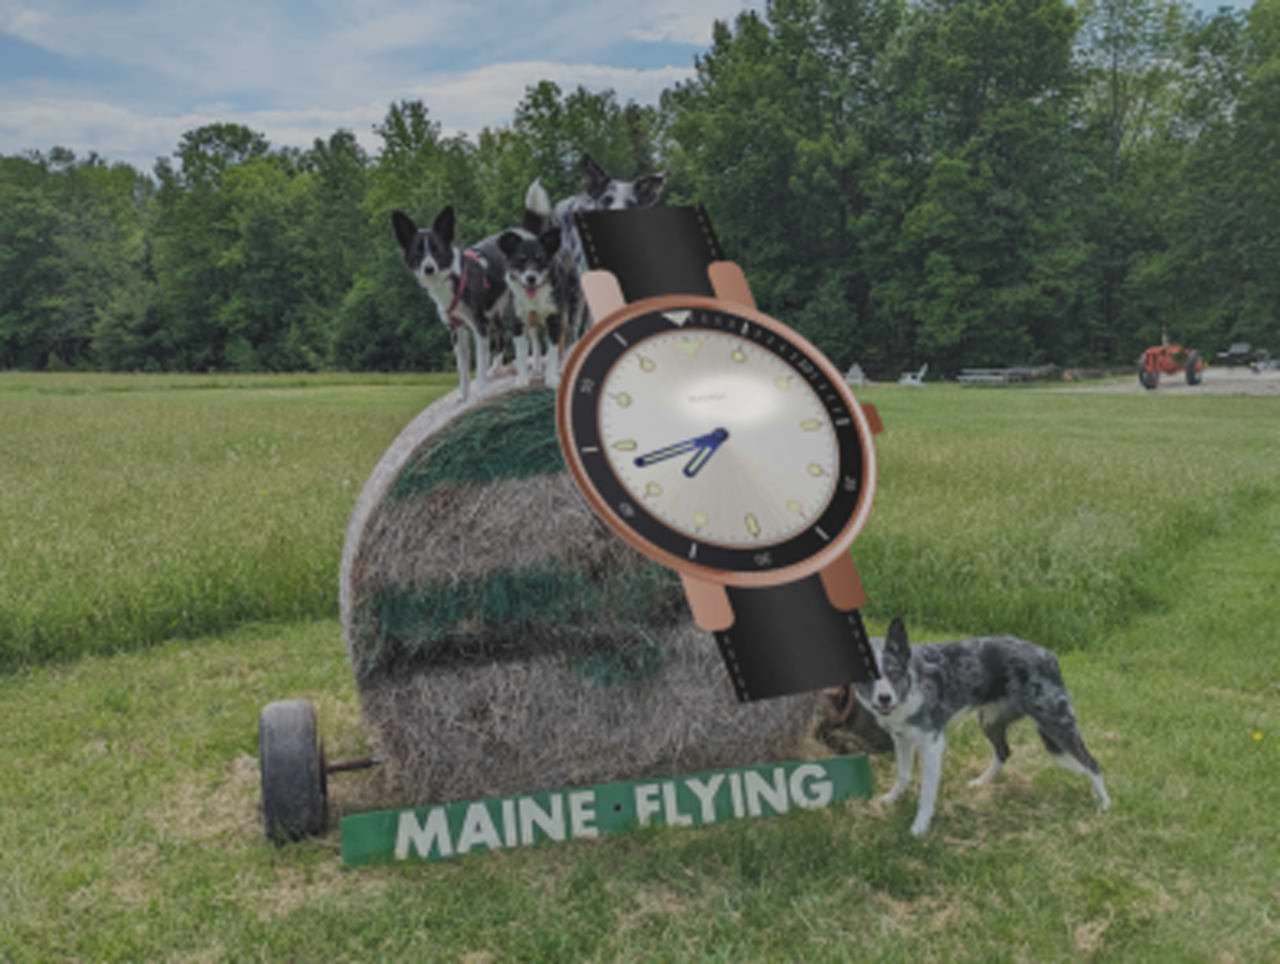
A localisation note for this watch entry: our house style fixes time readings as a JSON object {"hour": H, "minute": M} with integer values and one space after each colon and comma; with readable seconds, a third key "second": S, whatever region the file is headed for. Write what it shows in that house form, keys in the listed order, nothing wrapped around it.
{"hour": 7, "minute": 43}
